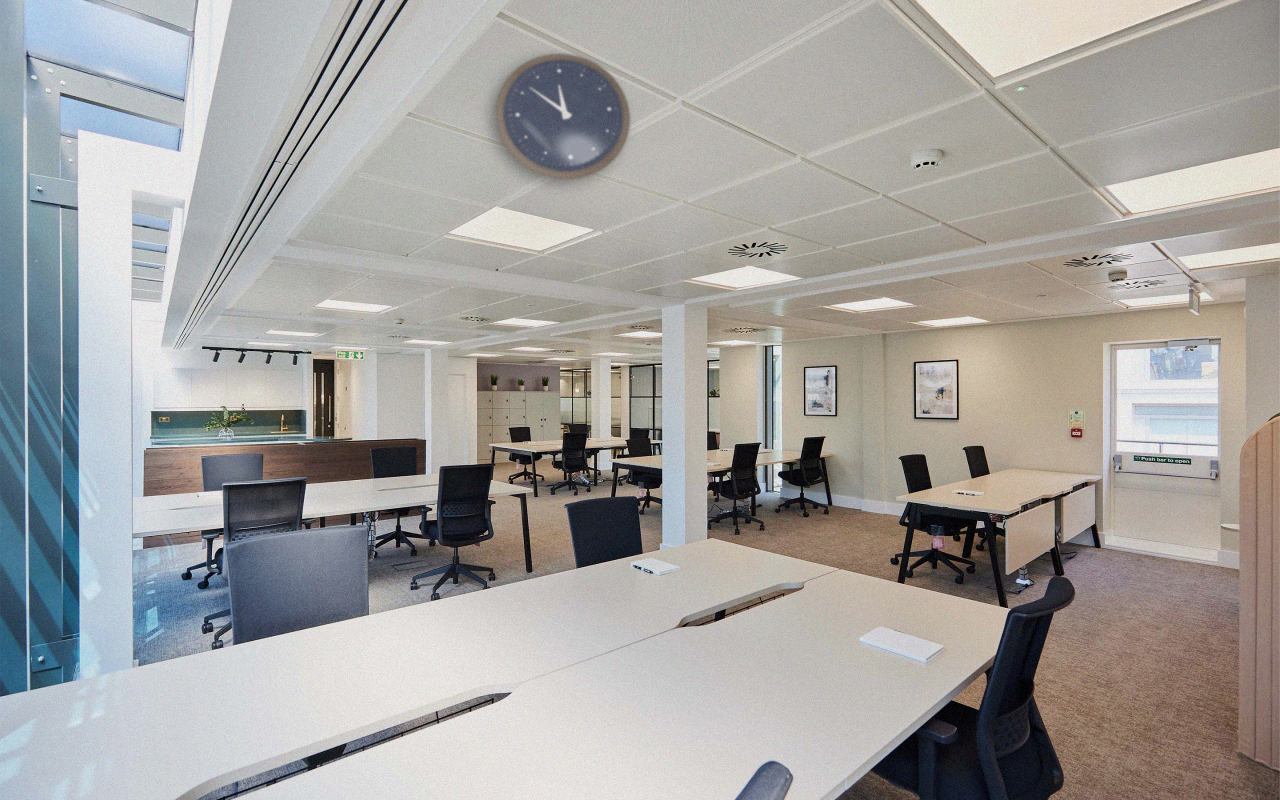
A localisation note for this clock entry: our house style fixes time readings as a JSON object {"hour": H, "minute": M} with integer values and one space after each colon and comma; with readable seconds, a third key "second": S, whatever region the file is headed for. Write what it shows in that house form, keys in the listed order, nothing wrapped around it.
{"hour": 11, "minute": 52}
